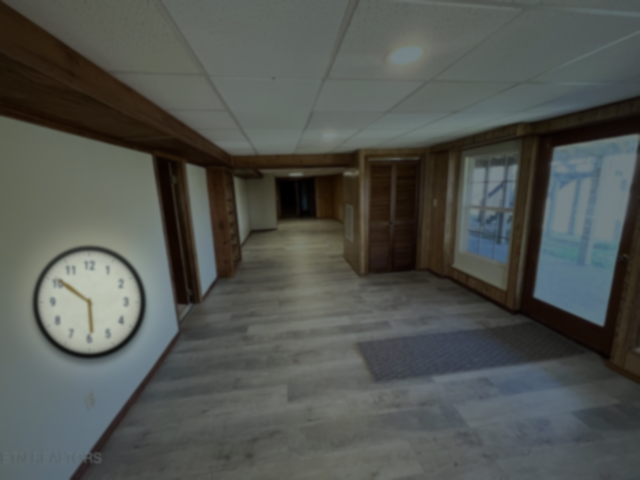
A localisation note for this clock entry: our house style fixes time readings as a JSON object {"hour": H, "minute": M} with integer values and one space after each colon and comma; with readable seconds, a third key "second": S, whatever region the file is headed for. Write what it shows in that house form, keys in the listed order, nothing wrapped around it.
{"hour": 5, "minute": 51}
